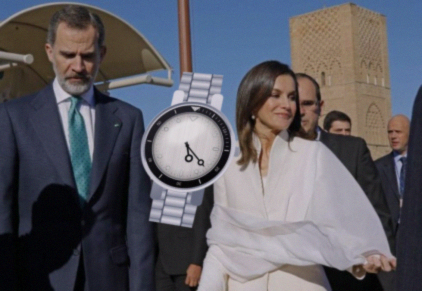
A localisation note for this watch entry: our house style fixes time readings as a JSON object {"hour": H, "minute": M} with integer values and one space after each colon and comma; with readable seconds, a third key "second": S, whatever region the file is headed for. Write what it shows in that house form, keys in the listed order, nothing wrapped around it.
{"hour": 5, "minute": 22}
